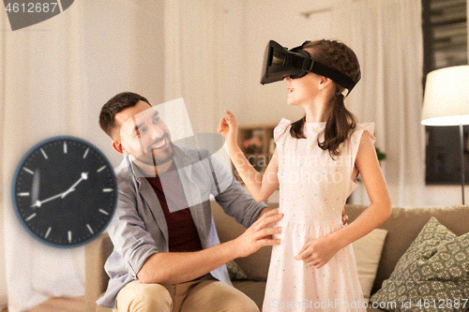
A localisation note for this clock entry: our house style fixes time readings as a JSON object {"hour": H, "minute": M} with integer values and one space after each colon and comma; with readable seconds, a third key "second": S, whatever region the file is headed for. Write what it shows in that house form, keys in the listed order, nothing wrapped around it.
{"hour": 1, "minute": 42}
